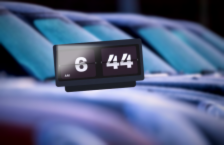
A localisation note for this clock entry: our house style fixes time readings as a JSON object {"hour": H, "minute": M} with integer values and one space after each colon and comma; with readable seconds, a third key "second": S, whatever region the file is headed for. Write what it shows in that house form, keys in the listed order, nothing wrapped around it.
{"hour": 6, "minute": 44}
